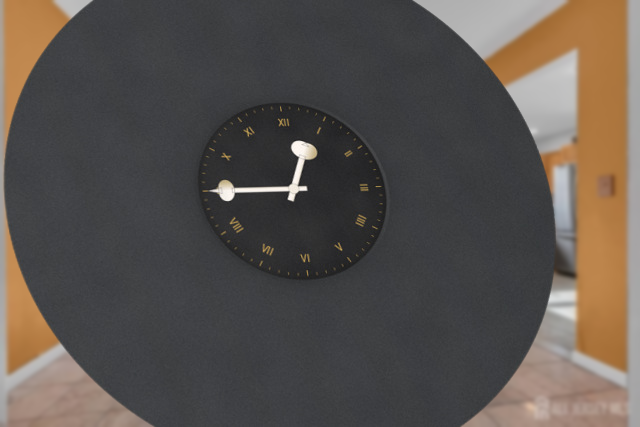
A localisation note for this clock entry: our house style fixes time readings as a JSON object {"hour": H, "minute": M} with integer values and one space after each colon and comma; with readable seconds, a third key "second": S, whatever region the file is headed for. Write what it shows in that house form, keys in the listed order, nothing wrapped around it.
{"hour": 12, "minute": 45}
